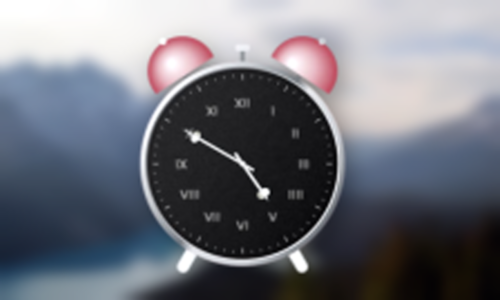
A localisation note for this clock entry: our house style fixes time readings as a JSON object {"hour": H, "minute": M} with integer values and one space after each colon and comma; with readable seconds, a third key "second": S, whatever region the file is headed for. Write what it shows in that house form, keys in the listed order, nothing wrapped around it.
{"hour": 4, "minute": 50}
